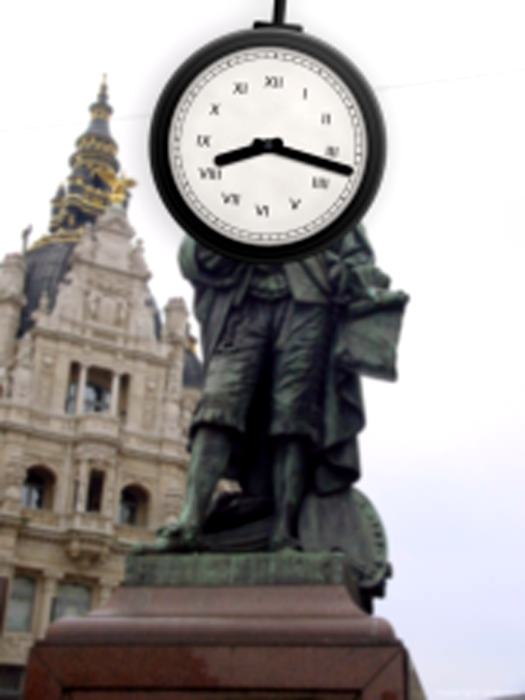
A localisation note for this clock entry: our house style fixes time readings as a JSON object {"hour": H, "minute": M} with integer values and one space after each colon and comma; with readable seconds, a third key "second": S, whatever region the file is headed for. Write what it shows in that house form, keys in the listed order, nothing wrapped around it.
{"hour": 8, "minute": 17}
